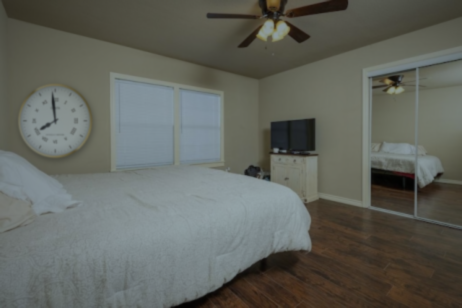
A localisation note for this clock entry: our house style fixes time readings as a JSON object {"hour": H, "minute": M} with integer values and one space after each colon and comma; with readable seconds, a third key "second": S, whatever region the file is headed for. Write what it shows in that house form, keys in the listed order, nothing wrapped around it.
{"hour": 7, "minute": 59}
